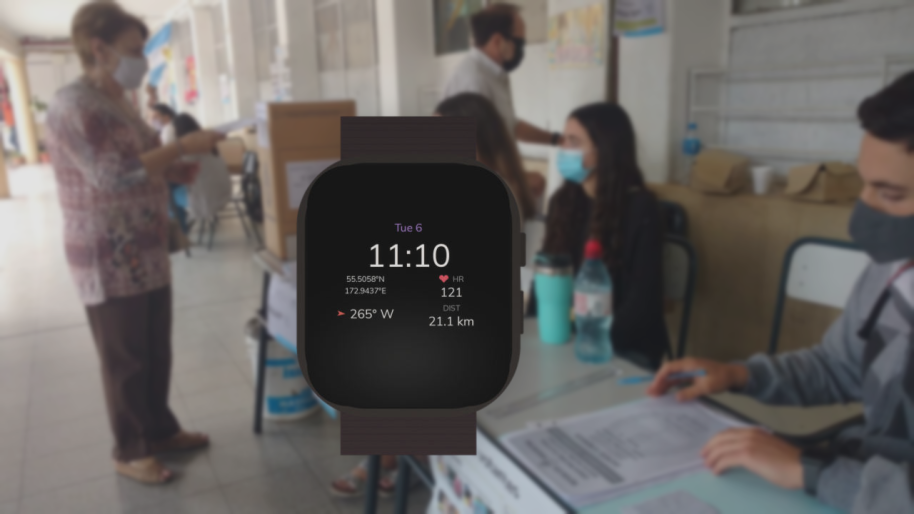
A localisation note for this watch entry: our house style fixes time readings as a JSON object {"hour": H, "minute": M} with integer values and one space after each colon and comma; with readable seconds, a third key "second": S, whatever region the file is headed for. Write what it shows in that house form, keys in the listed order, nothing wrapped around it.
{"hour": 11, "minute": 10}
